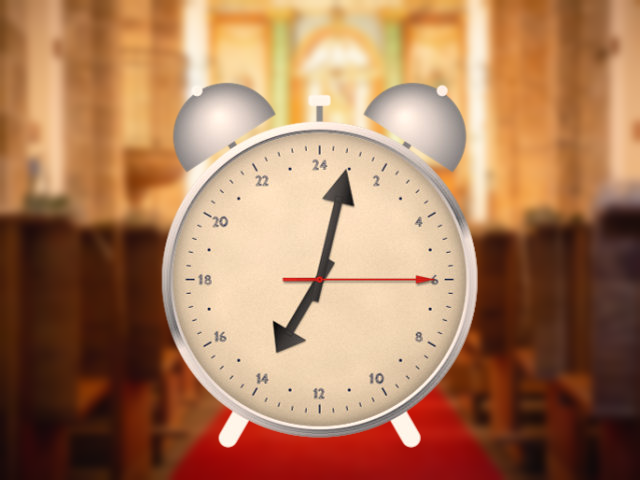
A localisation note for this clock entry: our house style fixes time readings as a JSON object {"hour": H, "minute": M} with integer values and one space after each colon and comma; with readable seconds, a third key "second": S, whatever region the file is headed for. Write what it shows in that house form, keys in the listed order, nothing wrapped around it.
{"hour": 14, "minute": 2, "second": 15}
